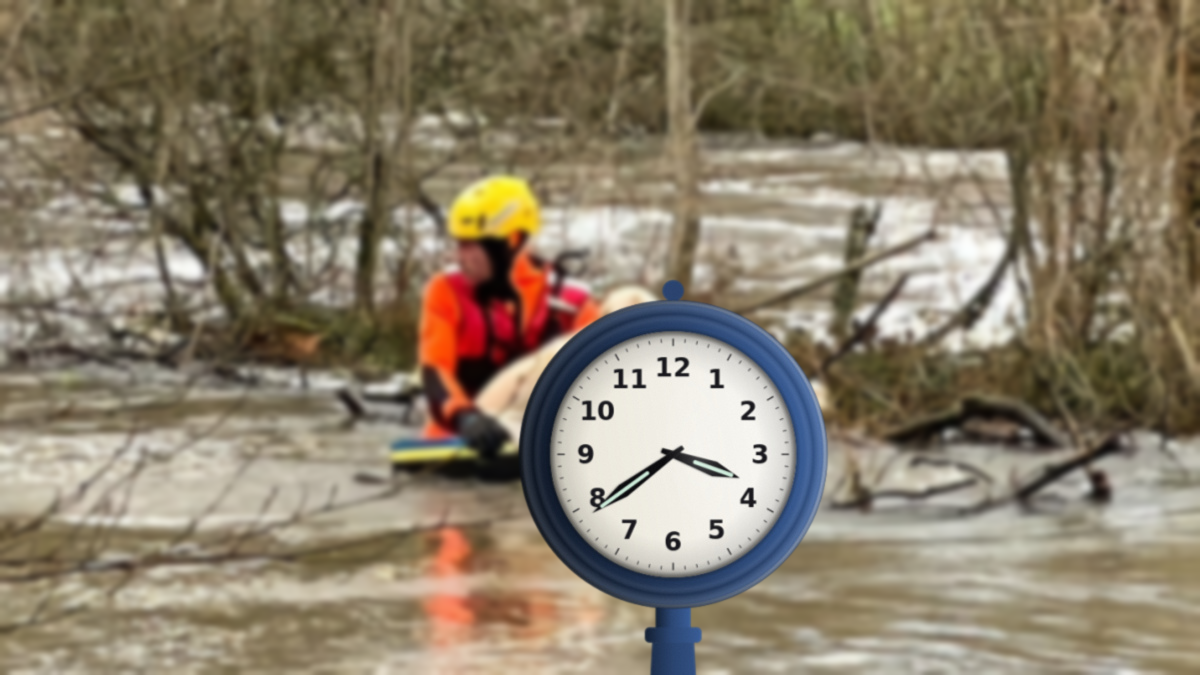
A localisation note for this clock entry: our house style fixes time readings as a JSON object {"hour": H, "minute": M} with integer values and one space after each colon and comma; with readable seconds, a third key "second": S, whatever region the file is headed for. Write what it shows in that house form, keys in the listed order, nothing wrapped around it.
{"hour": 3, "minute": 39}
